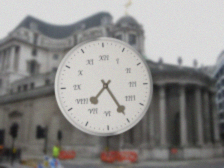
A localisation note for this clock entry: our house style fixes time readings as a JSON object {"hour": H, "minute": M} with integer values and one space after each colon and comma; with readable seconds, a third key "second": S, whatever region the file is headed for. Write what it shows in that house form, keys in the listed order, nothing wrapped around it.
{"hour": 7, "minute": 25}
